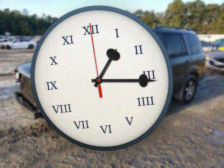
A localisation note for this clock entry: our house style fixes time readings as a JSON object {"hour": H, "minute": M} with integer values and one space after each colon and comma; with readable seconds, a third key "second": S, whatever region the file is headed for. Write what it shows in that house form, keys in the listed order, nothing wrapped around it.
{"hour": 1, "minute": 16, "second": 0}
